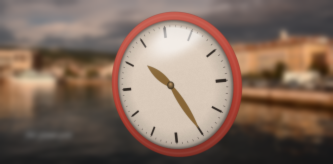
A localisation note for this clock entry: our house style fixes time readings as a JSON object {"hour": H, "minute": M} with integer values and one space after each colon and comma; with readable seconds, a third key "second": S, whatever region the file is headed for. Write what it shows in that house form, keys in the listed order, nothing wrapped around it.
{"hour": 10, "minute": 25}
